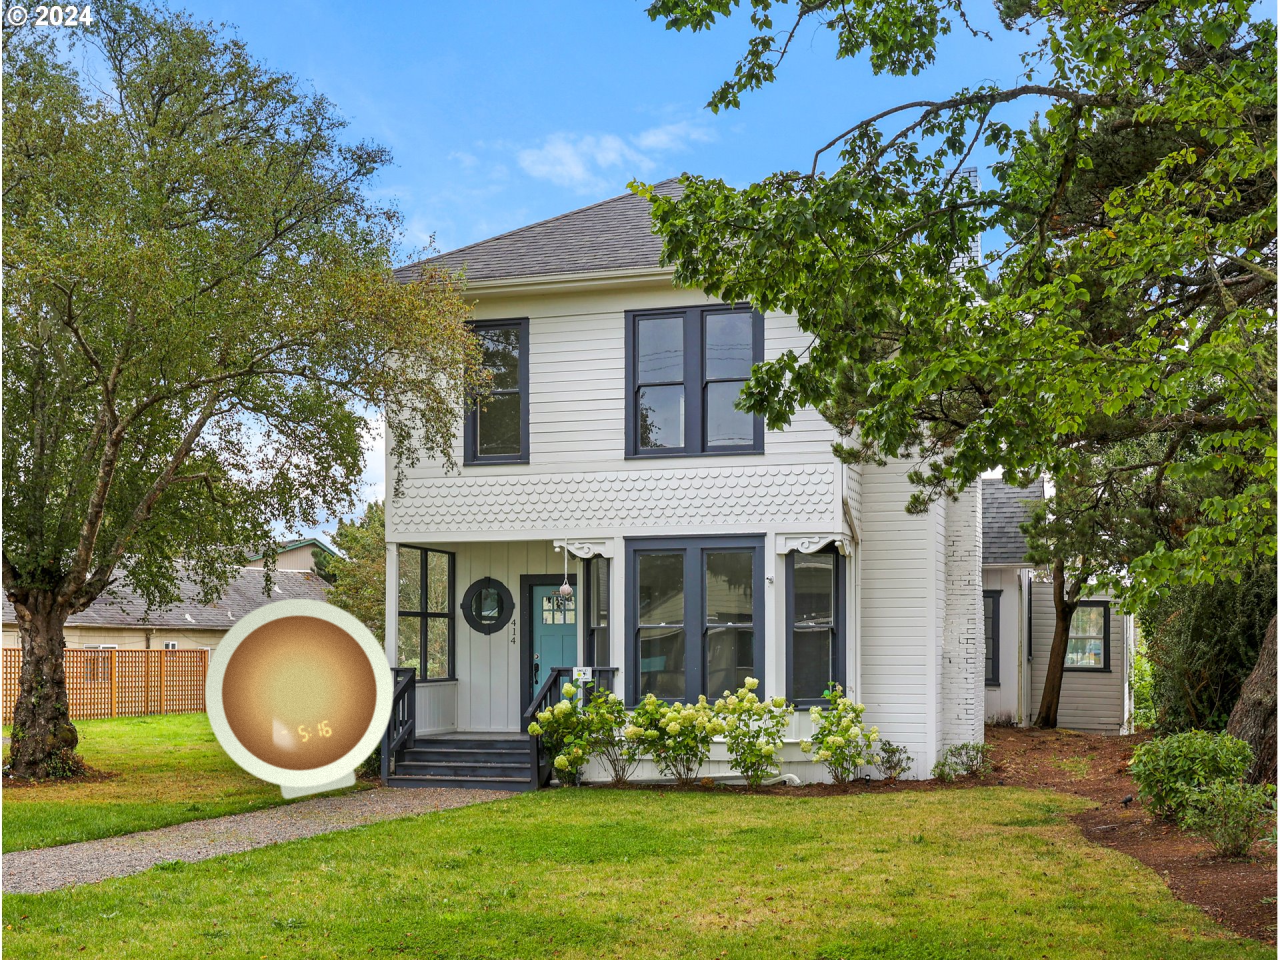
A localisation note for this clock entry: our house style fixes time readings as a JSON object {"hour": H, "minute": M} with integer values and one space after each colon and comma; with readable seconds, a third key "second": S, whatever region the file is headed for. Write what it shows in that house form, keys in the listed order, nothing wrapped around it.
{"hour": 5, "minute": 16}
